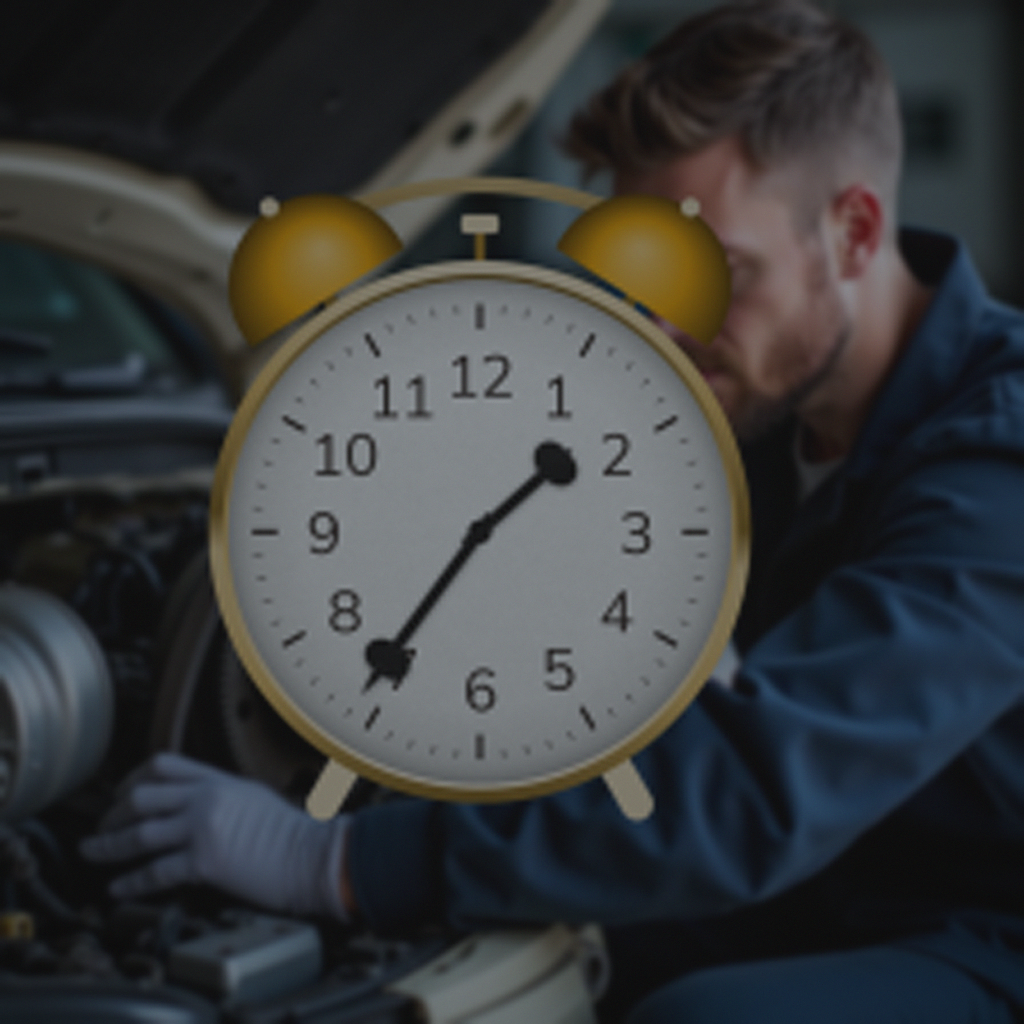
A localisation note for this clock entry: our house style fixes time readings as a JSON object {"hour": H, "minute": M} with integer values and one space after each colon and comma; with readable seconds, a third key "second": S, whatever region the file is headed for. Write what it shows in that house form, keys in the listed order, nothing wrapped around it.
{"hour": 1, "minute": 36}
